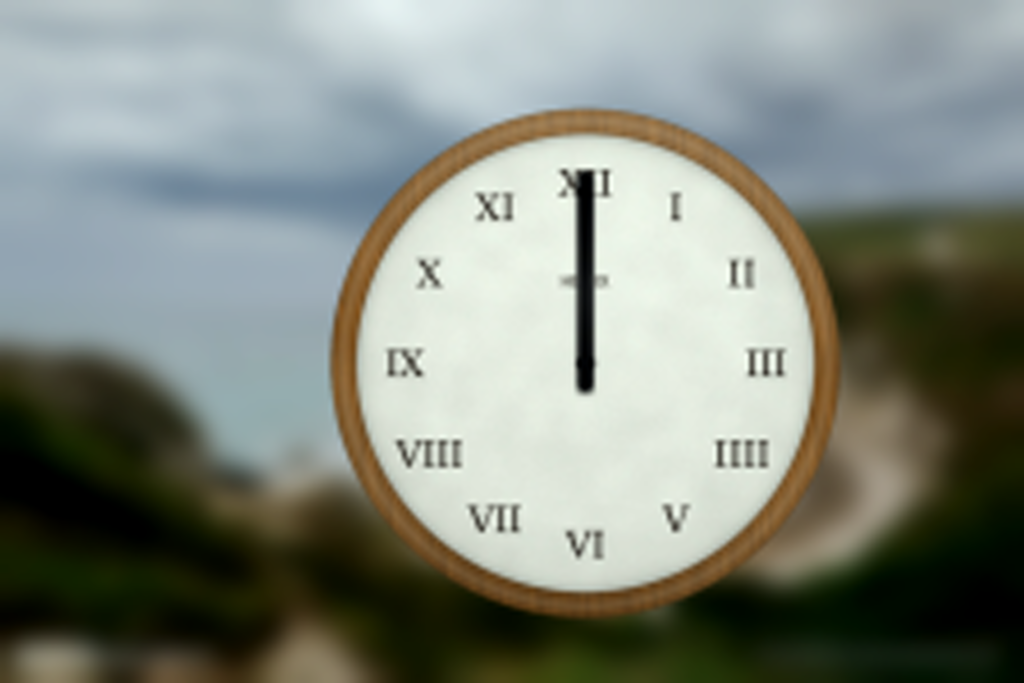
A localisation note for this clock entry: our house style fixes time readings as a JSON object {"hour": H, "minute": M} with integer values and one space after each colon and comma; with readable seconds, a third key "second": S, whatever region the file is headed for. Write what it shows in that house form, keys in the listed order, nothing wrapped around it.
{"hour": 12, "minute": 0}
